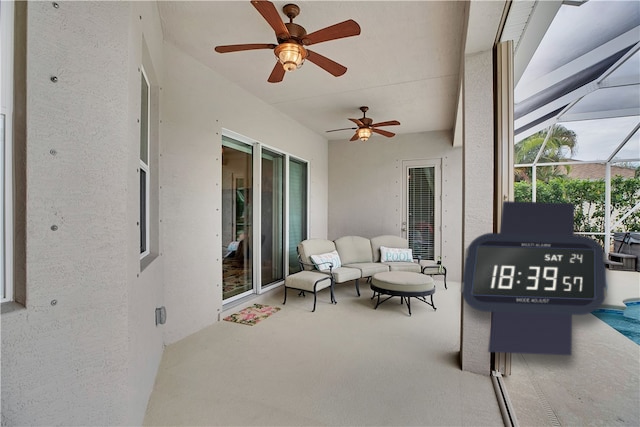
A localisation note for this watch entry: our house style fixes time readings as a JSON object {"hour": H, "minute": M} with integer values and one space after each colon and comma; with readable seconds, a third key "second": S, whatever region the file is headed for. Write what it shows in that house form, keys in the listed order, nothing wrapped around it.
{"hour": 18, "minute": 39, "second": 57}
